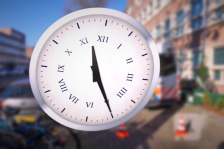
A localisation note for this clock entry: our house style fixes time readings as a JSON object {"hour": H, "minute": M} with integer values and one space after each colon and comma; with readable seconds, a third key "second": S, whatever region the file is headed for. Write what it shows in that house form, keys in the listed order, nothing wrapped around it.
{"hour": 11, "minute": 25}
